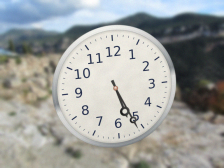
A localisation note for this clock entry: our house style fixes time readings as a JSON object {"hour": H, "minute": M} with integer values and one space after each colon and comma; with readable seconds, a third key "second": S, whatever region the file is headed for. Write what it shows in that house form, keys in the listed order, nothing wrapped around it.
{"hour": 5, "minute": 26}
